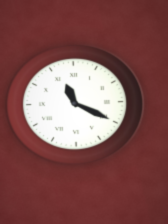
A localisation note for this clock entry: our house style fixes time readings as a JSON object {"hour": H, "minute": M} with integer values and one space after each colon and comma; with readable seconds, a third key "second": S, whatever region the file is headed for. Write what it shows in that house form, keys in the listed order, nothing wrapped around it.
{"hour": 11, "minute": 20}
